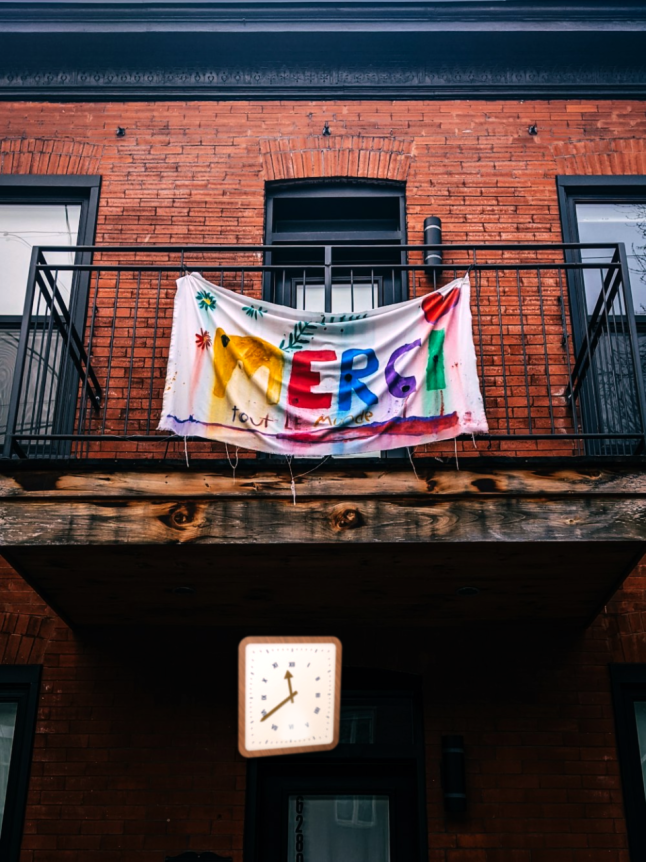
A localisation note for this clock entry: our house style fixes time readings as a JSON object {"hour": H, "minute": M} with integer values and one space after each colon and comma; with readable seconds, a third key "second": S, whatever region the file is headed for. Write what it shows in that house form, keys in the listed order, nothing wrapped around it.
{"hour": 11, "minute": 39}
